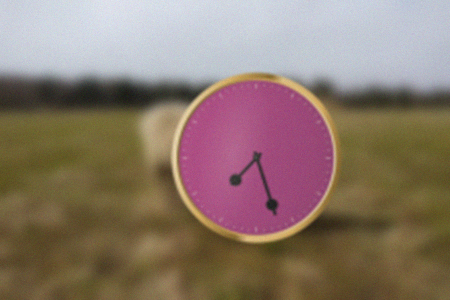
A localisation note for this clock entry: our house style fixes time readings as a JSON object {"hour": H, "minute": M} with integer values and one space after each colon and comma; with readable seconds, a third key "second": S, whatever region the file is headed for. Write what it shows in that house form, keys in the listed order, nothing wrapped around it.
{"hour": 7, "minute": 27}
